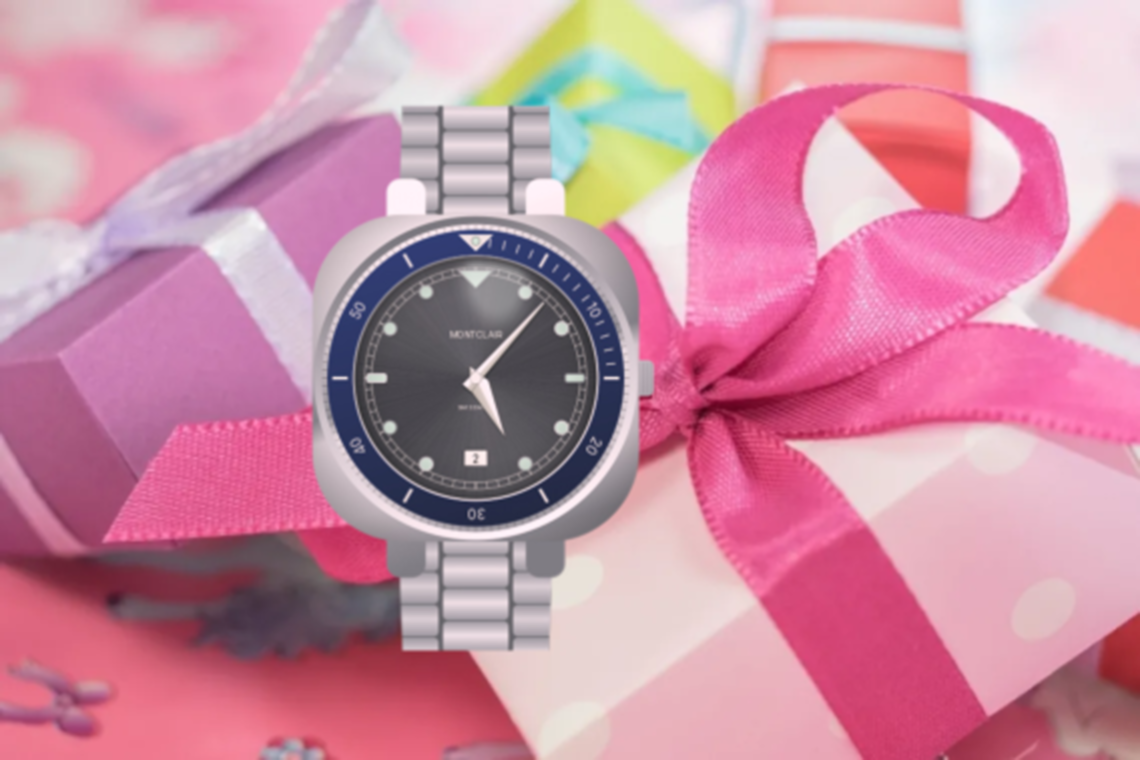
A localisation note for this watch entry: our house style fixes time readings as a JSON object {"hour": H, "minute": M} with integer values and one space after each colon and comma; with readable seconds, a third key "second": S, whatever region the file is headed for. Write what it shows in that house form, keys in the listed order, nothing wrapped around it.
{"hour": 5, "minute": 7}
